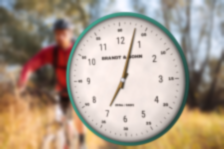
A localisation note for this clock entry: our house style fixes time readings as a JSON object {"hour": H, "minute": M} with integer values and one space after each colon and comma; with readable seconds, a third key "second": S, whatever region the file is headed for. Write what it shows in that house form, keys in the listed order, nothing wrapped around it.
{"hour": 7, "minute": 3}
